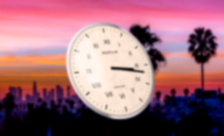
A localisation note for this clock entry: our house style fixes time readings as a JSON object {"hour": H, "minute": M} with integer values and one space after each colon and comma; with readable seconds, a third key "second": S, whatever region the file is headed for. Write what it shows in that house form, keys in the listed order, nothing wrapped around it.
{"hour": 3, "minute": 17}
